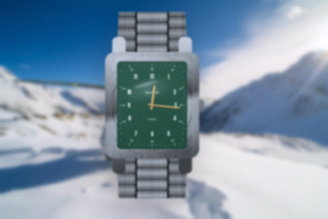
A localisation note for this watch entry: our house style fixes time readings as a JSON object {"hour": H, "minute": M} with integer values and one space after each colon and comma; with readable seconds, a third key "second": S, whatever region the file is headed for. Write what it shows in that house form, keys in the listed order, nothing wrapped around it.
{"hour": 12, "minute": 16}
